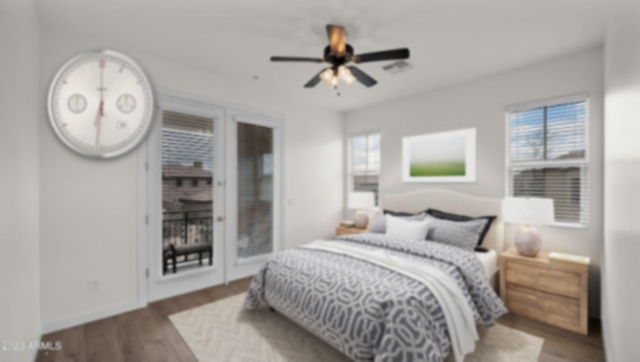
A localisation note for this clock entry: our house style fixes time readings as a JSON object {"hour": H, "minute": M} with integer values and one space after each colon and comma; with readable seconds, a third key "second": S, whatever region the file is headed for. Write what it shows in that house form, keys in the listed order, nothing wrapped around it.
{"hour": 6, "minute": 31}
